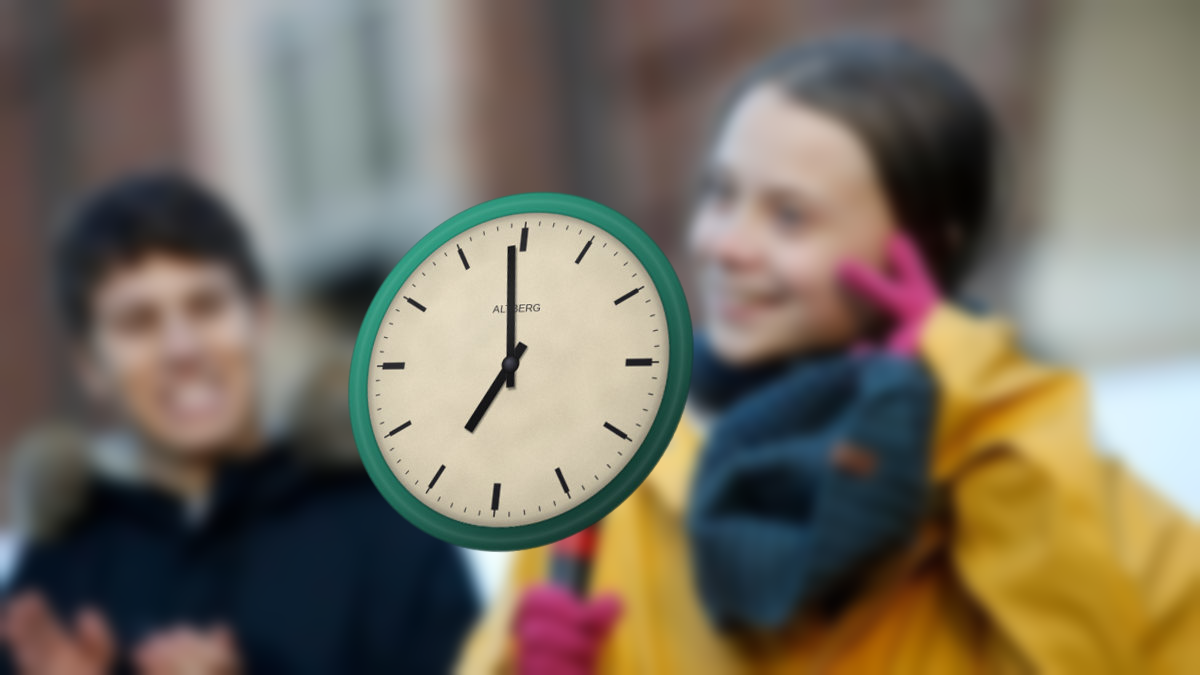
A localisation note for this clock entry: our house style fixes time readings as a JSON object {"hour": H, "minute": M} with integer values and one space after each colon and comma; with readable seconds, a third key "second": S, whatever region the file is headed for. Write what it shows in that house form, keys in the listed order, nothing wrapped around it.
{"hour": 6, "minute": 59}
